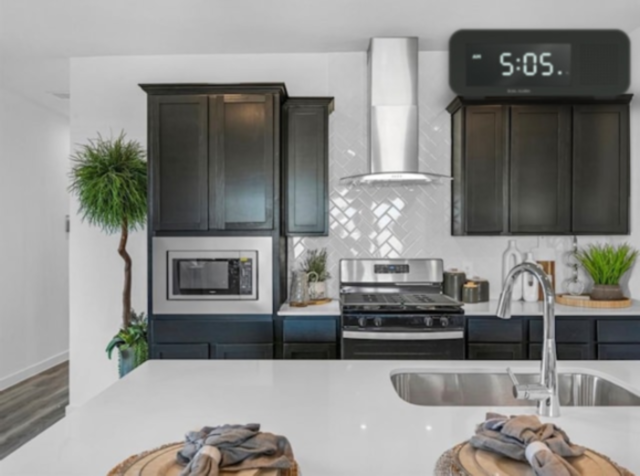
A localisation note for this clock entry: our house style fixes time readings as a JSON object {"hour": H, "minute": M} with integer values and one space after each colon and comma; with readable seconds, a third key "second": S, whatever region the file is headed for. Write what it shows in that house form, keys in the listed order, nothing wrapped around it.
{"hour": 5, "minute": 5}
